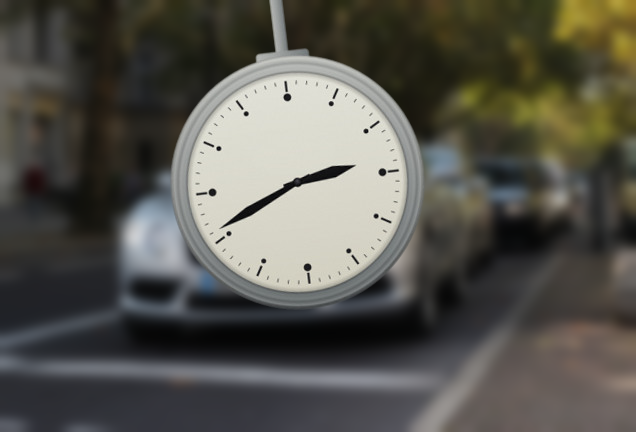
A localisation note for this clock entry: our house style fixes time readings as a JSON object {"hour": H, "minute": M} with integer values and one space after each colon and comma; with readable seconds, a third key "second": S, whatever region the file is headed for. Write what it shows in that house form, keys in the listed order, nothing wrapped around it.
{"hour": 2, "minute": 41}
